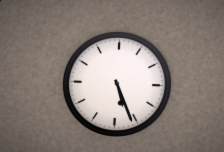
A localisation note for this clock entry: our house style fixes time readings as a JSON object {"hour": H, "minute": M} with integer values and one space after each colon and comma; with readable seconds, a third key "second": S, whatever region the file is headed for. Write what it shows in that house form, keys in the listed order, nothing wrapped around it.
{"hour": 5, "minute": 26}
